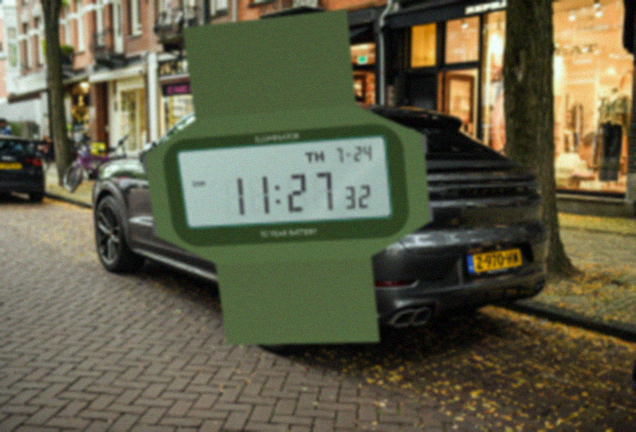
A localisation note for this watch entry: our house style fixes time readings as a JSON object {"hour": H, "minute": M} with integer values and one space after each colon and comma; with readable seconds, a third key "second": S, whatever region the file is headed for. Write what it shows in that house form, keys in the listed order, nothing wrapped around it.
{"hour": 11, "minute": 27, "second": 32}
